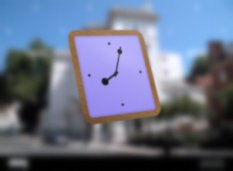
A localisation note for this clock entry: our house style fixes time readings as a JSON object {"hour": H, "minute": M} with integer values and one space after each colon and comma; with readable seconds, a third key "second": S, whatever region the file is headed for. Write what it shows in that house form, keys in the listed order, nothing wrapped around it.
{"hour": 8, "minute": 4}
